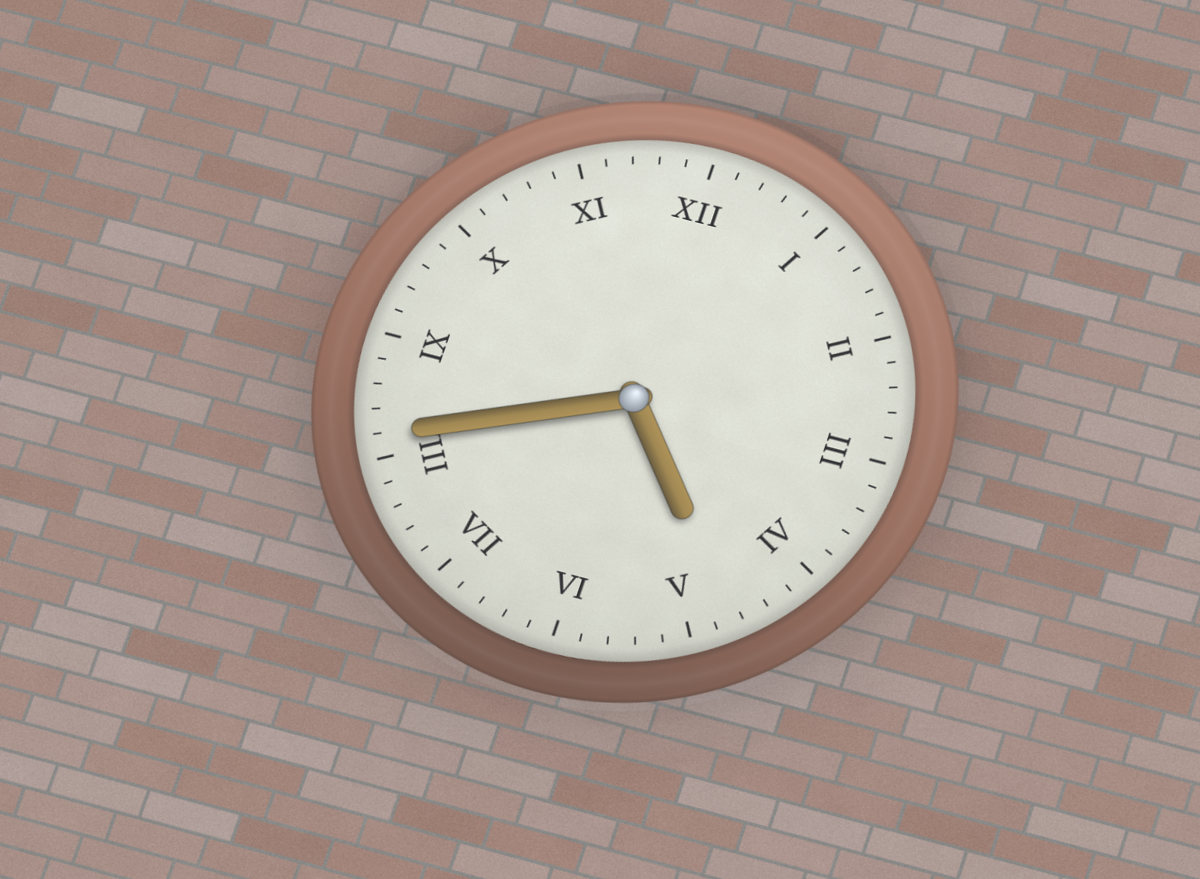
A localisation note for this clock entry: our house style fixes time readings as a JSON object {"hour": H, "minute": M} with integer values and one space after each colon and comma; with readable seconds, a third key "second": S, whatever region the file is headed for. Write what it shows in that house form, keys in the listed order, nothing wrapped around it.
{"hour": 4, "minute": 41}
